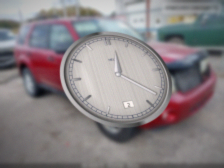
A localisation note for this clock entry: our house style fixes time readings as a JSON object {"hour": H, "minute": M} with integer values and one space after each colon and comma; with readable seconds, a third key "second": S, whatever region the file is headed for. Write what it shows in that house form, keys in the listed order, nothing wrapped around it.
{"hour": 12, "minute": 22}
